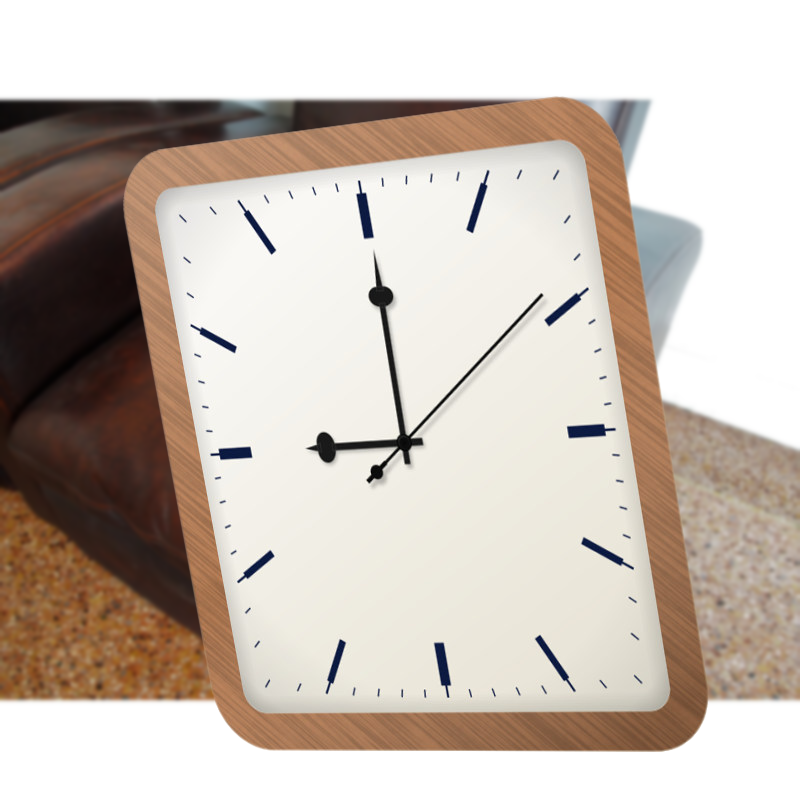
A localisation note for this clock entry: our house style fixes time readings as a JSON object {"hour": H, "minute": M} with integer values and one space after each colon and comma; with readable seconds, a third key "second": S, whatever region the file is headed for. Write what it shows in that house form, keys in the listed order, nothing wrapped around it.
{"hour": 9, "minute": 0, "second": 9}
